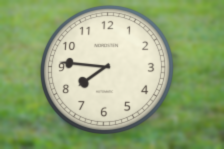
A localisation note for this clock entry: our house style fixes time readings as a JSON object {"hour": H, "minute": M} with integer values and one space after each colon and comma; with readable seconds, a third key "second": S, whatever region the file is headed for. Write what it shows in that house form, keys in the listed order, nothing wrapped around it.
{"hour": 7, "minute": 46}
